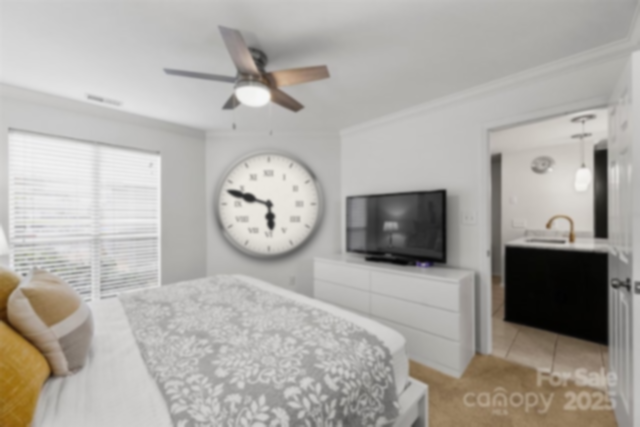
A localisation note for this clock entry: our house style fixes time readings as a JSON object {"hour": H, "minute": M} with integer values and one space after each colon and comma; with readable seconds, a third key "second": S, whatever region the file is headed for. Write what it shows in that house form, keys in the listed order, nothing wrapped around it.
{"hour": 5, "minute": 48}
